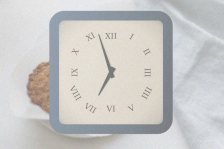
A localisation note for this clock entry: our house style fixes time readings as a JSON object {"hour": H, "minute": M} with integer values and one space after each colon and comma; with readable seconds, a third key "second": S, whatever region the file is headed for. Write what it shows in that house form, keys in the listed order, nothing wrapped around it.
{"hour": 6, "minute": 57}
